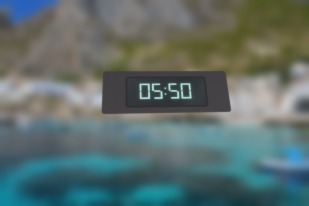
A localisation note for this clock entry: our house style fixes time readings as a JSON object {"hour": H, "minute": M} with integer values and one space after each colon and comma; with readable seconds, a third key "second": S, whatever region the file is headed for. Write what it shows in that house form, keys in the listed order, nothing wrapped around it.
{"hour": 5, "minute": 50}
